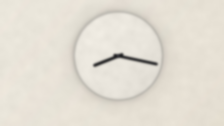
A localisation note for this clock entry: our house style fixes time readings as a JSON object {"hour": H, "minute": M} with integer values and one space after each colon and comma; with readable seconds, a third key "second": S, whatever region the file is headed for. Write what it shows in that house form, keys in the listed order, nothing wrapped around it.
{"hour": 8, "minute": 17}
